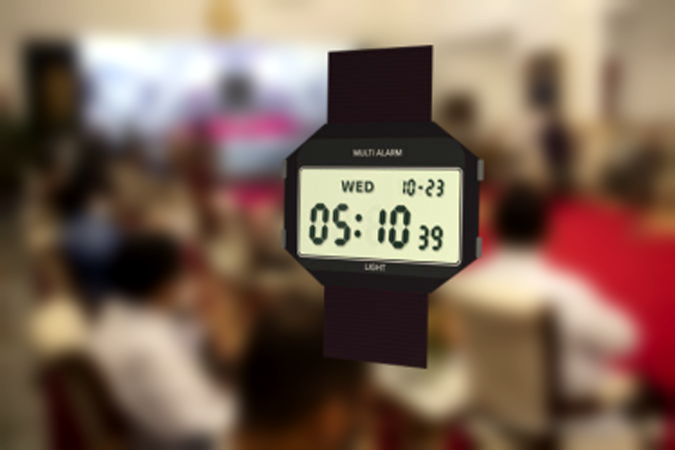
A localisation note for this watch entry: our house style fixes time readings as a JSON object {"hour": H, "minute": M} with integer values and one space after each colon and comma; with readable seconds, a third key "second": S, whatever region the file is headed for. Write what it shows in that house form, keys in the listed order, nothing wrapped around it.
{"hour": 5, "minute": 10, "second": 39}
